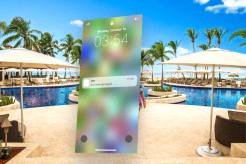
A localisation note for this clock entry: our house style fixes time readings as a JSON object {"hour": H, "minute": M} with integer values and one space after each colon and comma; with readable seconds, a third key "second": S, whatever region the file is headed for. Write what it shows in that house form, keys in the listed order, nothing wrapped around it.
{"hour": 3, "minute": 54}
